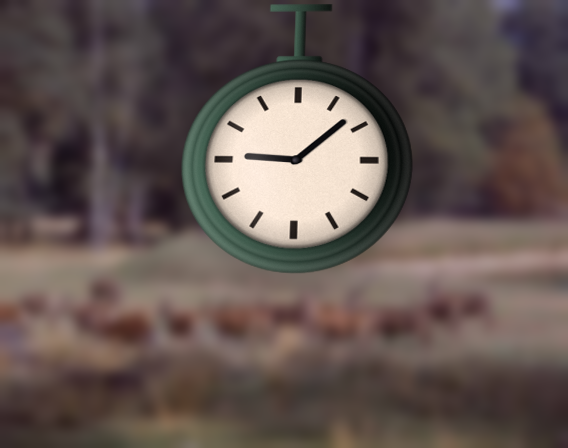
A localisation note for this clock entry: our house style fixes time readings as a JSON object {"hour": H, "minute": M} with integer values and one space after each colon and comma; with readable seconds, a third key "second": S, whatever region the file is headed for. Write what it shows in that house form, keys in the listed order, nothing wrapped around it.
{"hour": 9, "minute": 8}
